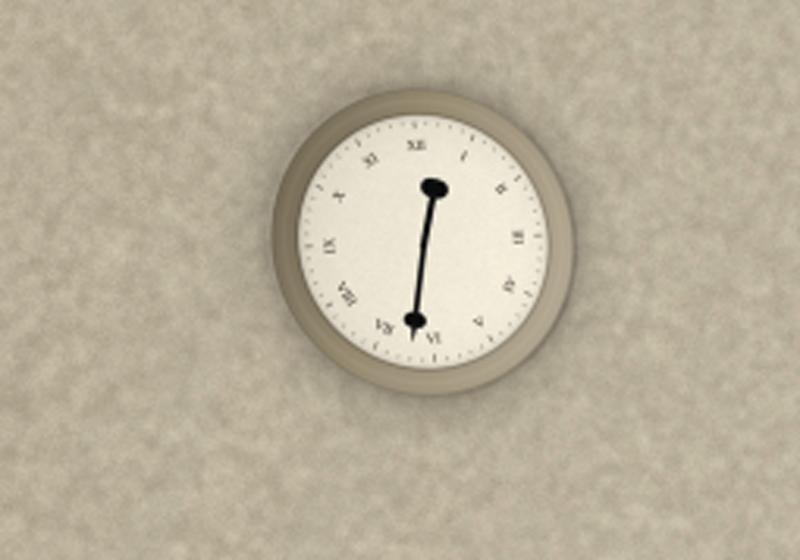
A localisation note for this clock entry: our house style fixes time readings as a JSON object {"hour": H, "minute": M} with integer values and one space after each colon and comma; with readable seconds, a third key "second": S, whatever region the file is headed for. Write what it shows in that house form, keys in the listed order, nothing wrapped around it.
{"hour": 12, "minute": 32}
